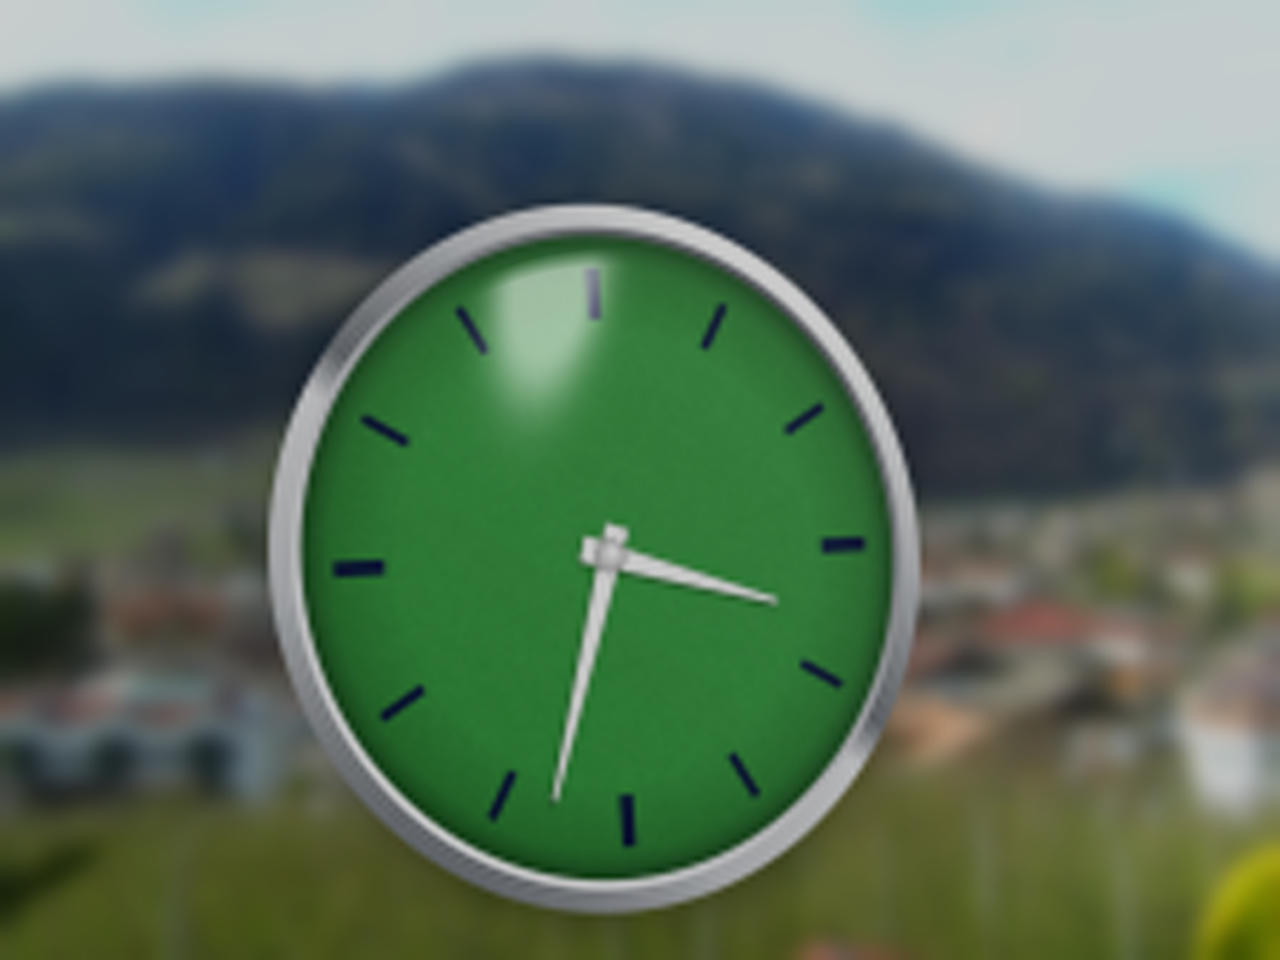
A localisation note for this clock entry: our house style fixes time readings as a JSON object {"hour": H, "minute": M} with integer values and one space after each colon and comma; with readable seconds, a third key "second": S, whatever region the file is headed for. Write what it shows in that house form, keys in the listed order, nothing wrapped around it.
{"hour": 3, "minute": 33}
